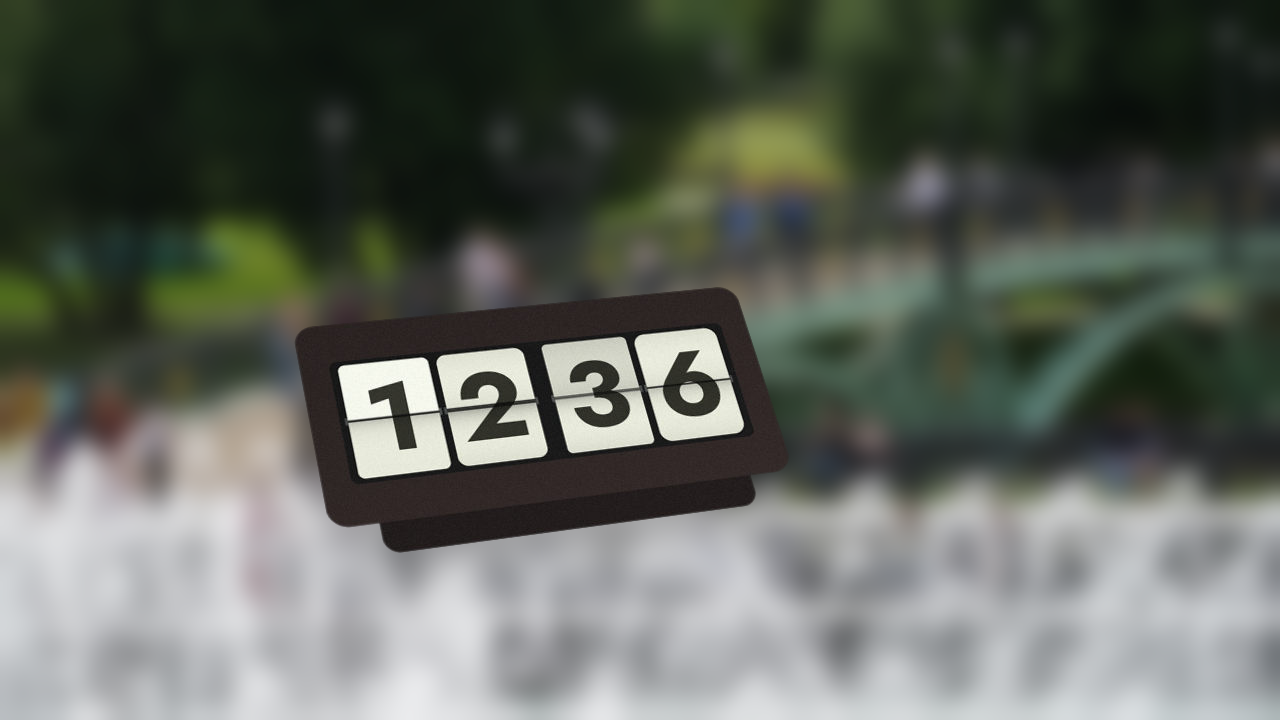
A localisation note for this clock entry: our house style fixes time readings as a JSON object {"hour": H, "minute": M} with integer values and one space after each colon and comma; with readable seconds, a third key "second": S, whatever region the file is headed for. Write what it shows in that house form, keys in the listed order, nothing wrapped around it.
{"hour": 12, "minute": 36}
